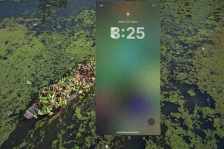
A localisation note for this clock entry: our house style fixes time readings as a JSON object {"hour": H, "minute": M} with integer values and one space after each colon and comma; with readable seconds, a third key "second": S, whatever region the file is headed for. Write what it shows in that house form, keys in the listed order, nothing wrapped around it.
{"hour": 3, "minute": 25}
